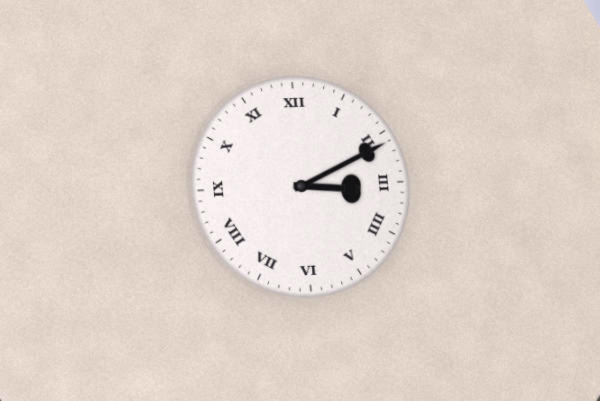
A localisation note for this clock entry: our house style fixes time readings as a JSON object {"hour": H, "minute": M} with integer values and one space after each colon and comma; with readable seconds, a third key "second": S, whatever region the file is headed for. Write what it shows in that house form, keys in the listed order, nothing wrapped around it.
{"hour": 3, "minute": 11}
